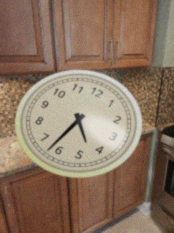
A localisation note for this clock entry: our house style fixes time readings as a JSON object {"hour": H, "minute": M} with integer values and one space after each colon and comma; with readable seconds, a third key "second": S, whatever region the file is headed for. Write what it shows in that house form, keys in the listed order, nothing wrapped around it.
{"hour": 4, "minute": 32}
